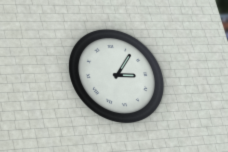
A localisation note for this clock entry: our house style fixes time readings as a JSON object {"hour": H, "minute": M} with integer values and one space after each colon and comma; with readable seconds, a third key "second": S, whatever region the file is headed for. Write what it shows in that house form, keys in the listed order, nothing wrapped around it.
{"hour": 3, "minute": 7}
